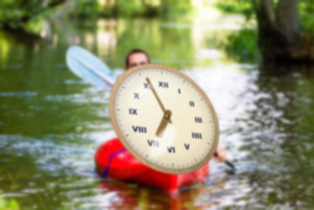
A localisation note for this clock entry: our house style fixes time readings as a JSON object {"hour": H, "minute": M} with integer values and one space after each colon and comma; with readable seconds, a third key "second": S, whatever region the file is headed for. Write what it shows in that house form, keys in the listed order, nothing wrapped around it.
{"hour": 6, "minute": 56}
